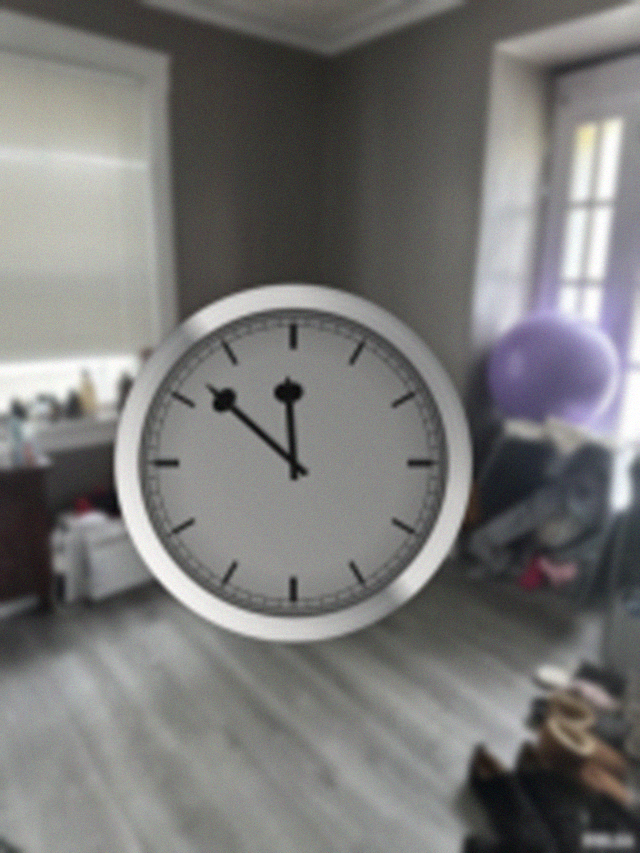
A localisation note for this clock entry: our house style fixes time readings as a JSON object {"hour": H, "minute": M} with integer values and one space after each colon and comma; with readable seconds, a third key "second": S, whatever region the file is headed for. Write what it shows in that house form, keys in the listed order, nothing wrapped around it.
{"hour": 11, "minute": 52}
